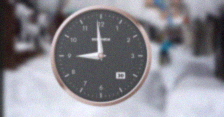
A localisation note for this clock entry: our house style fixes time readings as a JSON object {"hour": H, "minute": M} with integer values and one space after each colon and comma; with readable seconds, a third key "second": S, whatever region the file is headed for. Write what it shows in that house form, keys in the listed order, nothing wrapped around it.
{"hour": 8, "minute": 59}
